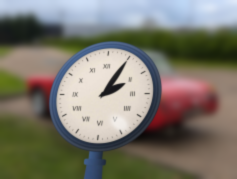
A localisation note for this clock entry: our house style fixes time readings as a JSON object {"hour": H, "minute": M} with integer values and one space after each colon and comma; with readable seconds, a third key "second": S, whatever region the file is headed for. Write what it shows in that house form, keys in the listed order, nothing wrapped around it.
{"hour": 2, "minute": 5}
